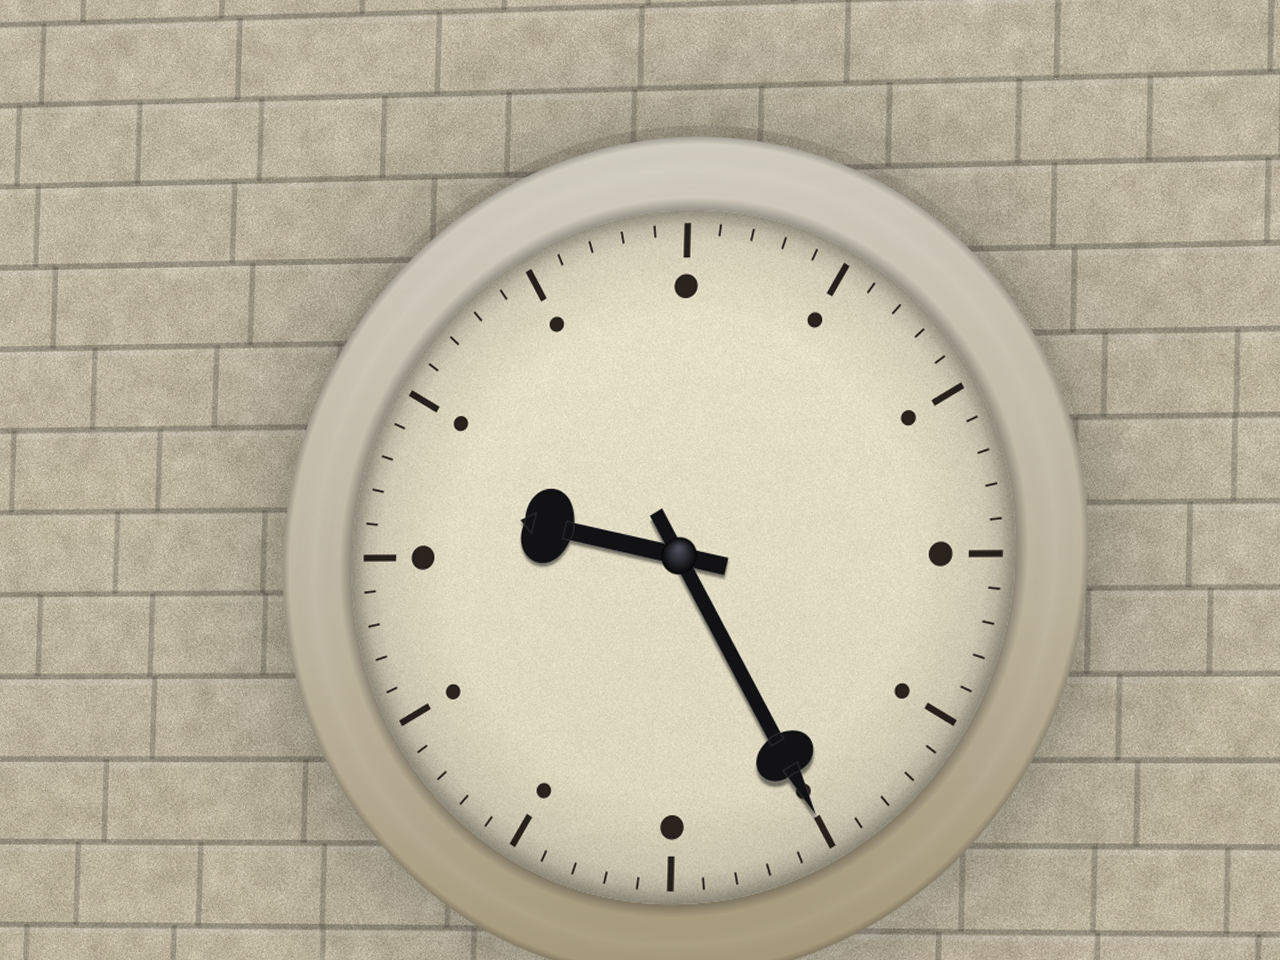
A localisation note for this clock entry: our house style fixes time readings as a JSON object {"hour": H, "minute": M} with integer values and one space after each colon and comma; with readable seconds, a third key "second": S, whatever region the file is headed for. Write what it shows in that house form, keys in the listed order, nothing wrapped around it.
{"hour": 9, "minute": 25}
